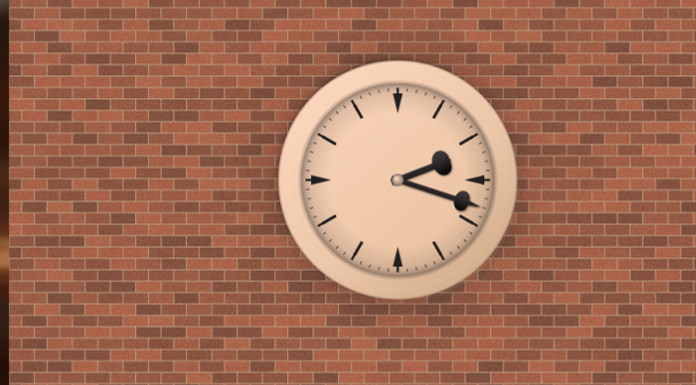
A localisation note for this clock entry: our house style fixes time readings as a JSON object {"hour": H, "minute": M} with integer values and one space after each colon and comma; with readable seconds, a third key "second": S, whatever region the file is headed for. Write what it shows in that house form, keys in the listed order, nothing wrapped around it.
{"hour": 2, "minute": 18}
